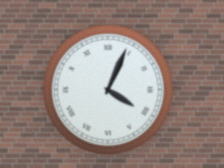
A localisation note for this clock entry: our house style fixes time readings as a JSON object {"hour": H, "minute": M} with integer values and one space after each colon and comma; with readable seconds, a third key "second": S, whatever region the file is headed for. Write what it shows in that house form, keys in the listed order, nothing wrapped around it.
{"hour": 4, "minute": 4}
